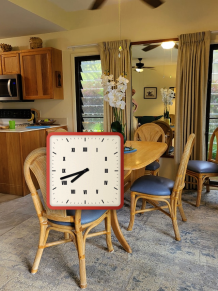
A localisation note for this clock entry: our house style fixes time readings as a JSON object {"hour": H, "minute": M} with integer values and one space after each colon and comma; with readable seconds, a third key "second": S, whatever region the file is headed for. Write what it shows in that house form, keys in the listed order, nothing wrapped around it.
{"hour": 7, "minute": 42}
